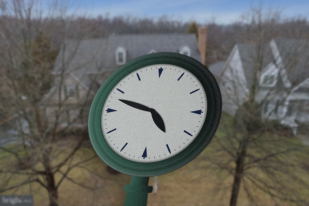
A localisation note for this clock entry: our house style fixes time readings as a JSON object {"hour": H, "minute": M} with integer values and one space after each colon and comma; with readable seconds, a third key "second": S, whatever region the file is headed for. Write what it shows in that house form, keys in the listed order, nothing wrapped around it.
{"hour": 4, "minute": 48}
